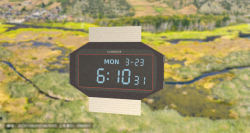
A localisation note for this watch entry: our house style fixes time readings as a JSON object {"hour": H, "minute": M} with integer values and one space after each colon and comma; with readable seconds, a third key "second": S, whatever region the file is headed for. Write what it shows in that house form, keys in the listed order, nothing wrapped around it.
{"hour": 6, "minute": 10, "second": 31}
